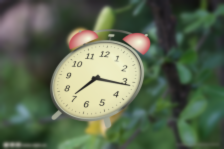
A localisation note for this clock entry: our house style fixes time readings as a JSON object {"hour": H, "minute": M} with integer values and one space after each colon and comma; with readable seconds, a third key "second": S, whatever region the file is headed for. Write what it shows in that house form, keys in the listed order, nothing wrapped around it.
{"hour": 7, "minute": 16}
